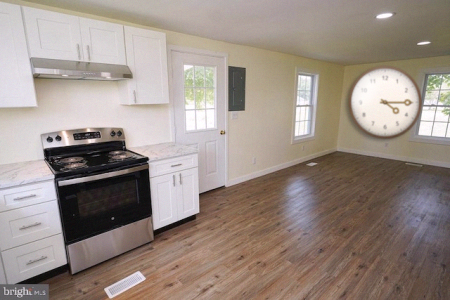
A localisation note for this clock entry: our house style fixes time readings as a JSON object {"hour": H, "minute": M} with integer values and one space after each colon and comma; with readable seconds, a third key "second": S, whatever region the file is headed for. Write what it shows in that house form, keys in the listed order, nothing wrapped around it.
{"hour": 4, "minute": 15}
